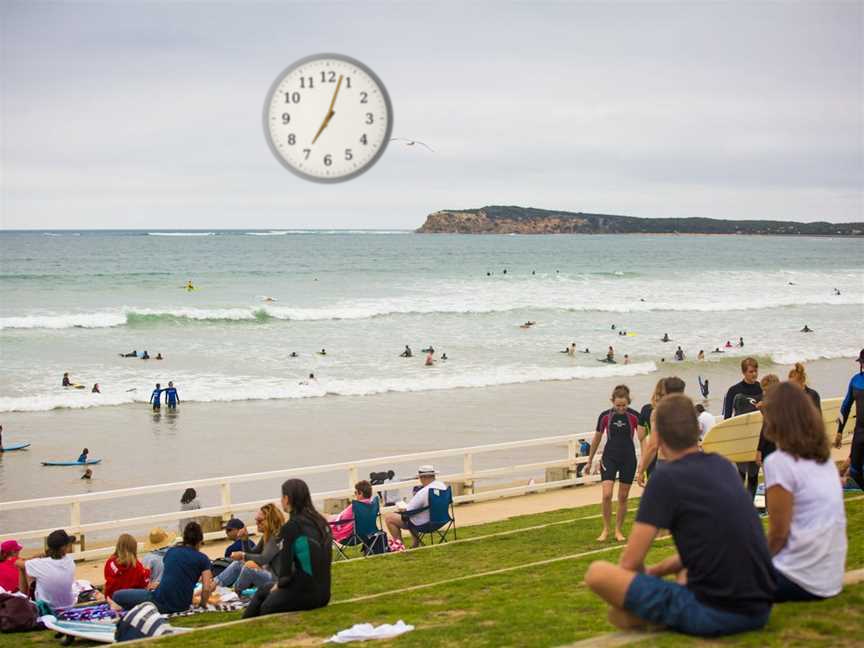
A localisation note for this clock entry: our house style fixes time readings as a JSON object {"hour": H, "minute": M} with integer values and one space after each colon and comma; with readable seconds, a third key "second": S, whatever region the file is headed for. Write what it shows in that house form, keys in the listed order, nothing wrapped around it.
{"hour": 7, "minute": 3}
